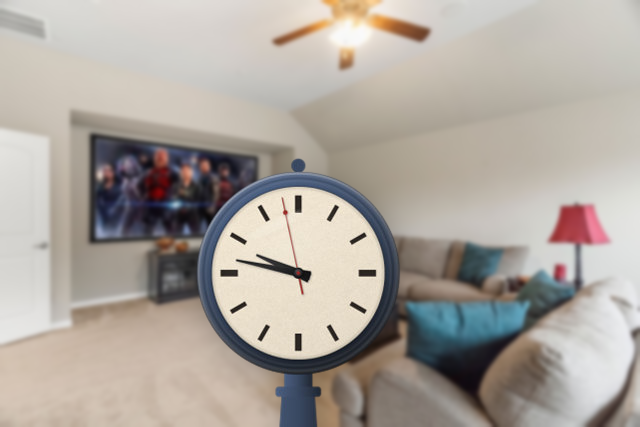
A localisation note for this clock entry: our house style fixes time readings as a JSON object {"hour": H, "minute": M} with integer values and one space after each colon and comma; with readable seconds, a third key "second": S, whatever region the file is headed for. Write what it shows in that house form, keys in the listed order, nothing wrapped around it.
{"hour": 9, "minute": 46, "second": 58}
